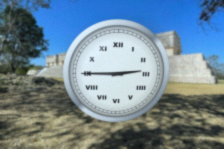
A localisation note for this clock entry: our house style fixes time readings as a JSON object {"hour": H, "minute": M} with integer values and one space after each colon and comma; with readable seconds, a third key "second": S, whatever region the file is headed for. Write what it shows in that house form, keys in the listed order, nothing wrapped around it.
{"hour": 2, "minute": 45}
